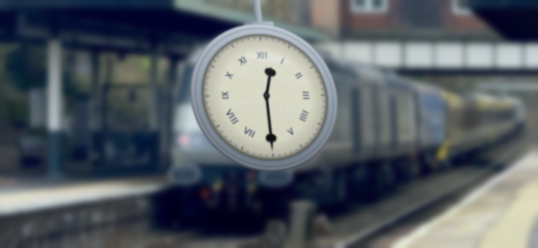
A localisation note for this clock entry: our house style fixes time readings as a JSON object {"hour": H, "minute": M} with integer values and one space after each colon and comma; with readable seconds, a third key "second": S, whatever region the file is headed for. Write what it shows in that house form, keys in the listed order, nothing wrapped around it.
{"hour": 12, "minute": 30}
